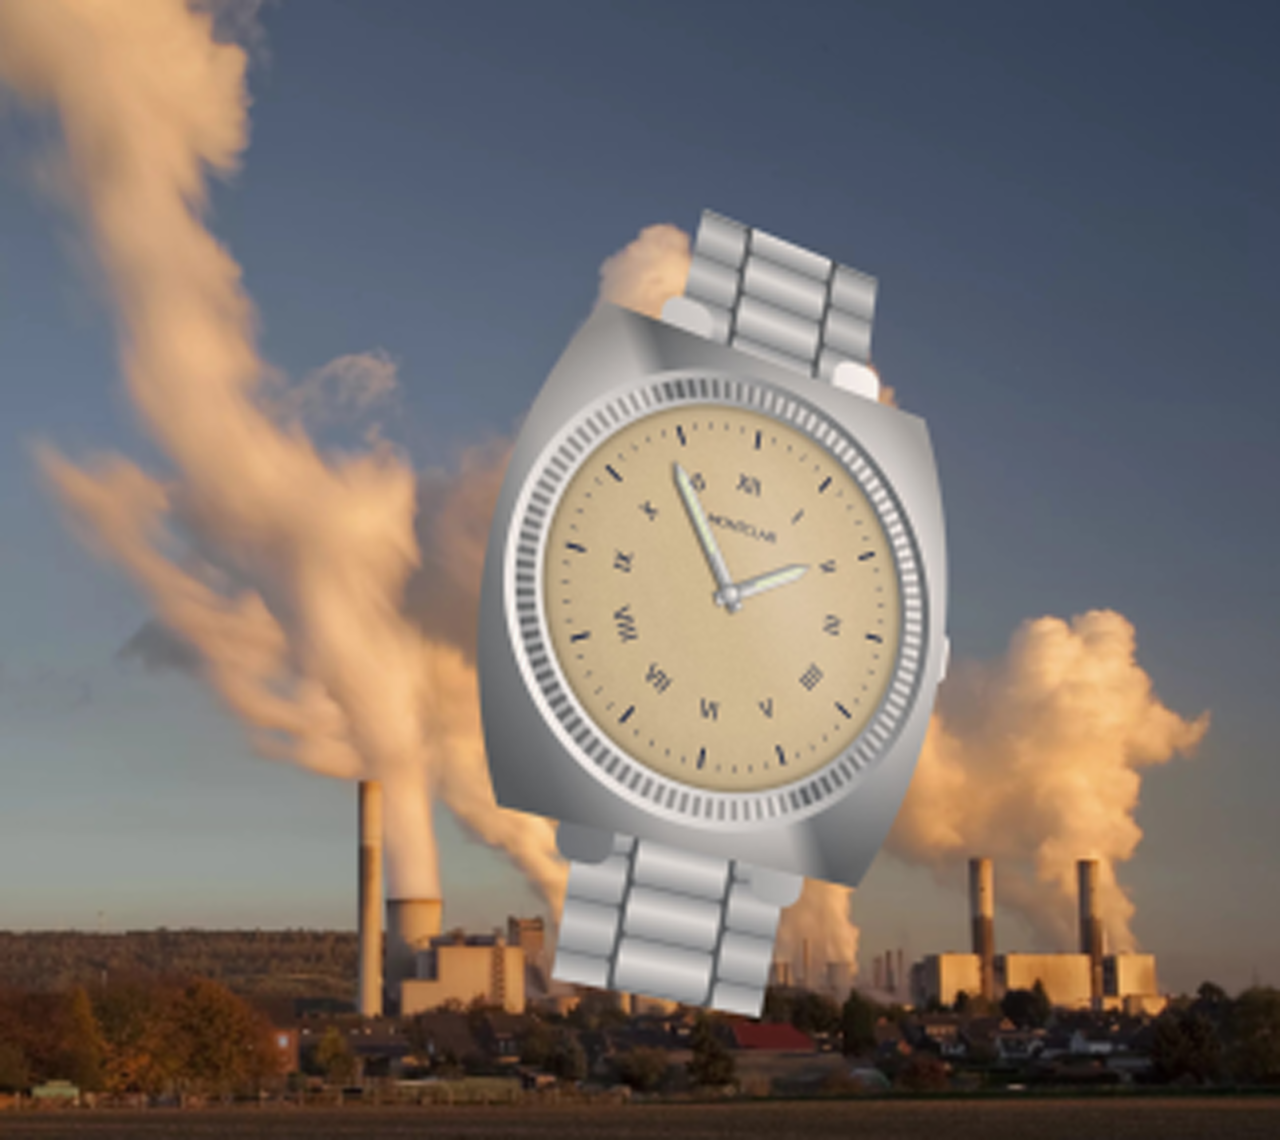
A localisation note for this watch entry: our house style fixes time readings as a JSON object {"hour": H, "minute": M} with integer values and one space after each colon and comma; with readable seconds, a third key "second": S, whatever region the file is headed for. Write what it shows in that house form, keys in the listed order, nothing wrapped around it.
{"hour": 1, "minute": 54}
